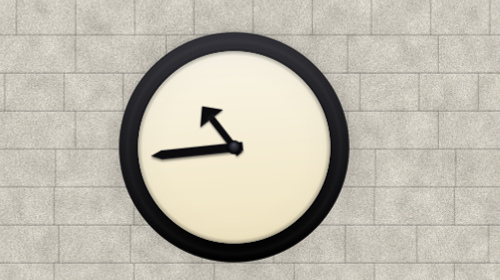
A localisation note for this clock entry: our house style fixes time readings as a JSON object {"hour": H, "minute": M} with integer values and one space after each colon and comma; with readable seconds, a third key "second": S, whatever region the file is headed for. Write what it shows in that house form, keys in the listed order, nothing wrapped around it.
{"hour": 10, "minute": 44}
